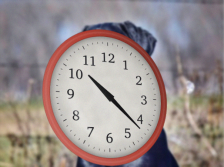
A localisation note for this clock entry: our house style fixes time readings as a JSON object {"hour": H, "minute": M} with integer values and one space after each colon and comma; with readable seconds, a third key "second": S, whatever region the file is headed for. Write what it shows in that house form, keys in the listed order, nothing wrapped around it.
{"hour": 10, "minute": 22}
